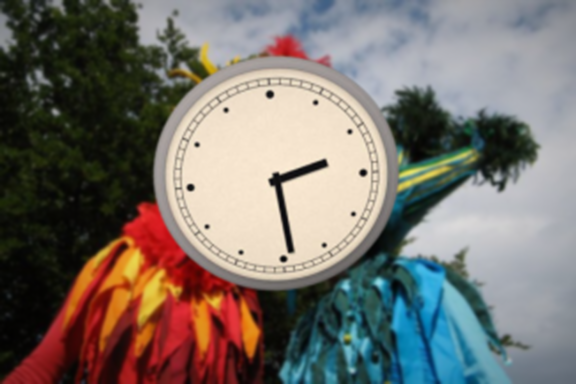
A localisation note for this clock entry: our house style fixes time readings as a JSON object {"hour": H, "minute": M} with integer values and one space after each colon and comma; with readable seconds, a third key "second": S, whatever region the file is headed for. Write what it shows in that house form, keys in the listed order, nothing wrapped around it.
{"hour": 2, "minute": 29}
